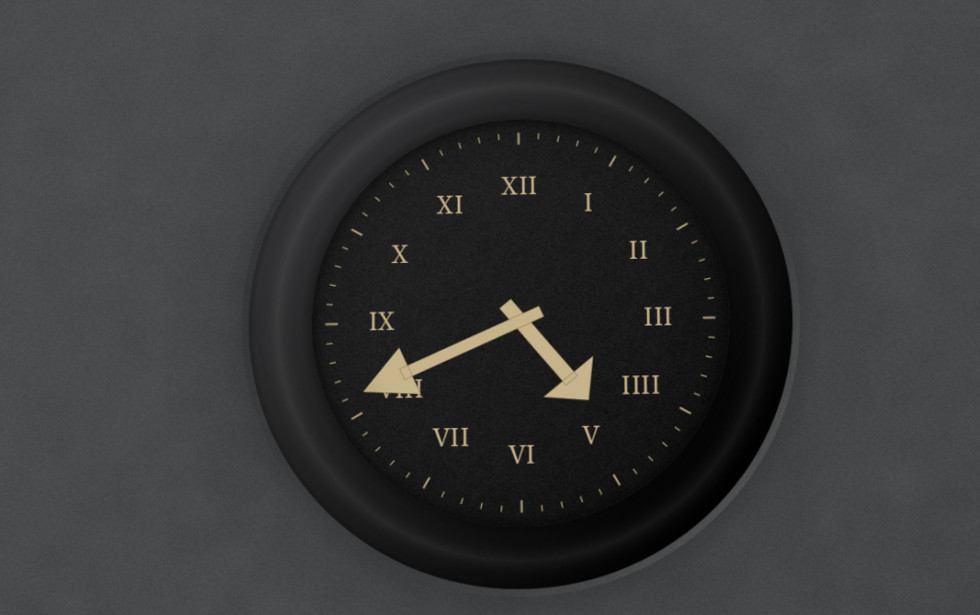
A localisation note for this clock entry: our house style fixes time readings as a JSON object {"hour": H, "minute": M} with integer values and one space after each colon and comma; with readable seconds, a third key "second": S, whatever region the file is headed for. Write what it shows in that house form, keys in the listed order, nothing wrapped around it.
{"hour": 4, "minute": 41}
